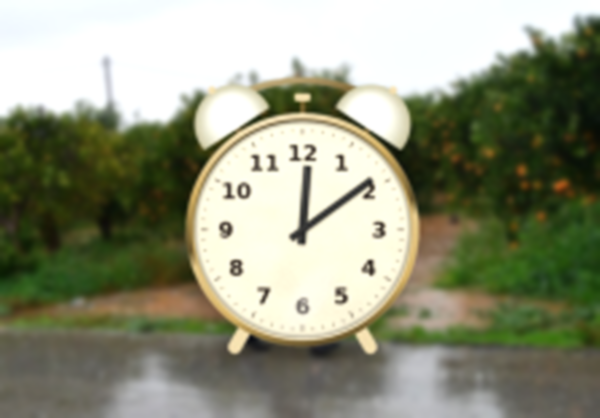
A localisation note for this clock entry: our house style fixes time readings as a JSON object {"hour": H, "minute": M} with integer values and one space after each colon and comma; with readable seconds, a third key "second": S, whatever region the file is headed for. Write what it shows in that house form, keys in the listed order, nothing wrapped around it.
{"hour": 12, "minute": 9}
